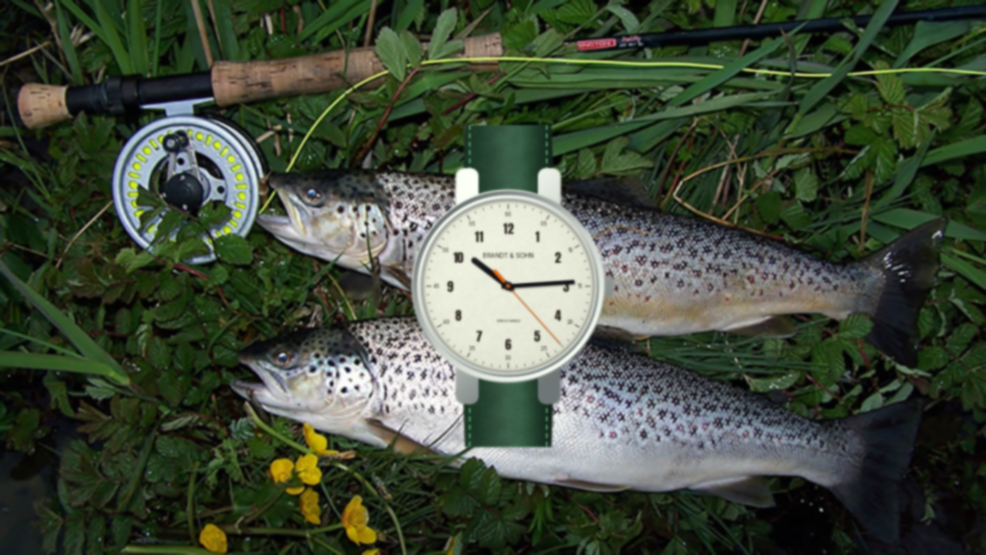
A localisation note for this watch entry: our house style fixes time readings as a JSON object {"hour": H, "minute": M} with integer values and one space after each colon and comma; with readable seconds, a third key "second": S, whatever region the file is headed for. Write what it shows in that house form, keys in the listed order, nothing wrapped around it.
{"hour": 10, "minute": 14, "second": 23}
